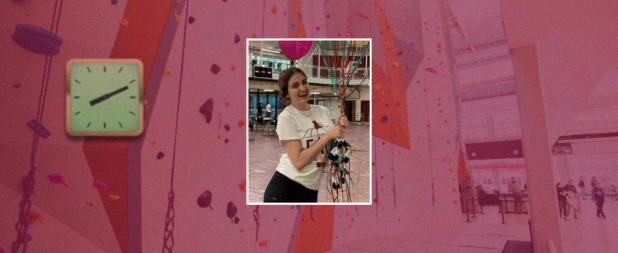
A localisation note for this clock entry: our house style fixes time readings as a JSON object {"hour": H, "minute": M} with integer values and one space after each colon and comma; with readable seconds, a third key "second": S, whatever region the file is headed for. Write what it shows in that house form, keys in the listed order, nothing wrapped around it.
{"hour": 8, "minute": 11}
